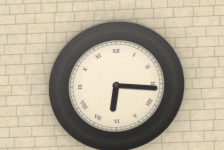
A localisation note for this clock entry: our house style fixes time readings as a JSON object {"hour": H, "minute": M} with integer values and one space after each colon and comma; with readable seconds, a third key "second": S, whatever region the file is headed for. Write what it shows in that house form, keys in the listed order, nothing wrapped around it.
{"hour": 6, "minute": 16}
